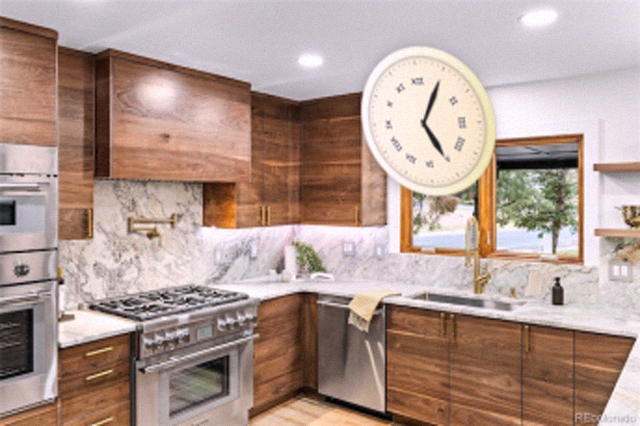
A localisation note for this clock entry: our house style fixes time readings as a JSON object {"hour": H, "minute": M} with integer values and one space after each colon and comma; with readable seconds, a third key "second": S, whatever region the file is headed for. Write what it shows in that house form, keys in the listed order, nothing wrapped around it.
{"hour": 5, "minute": 5}
